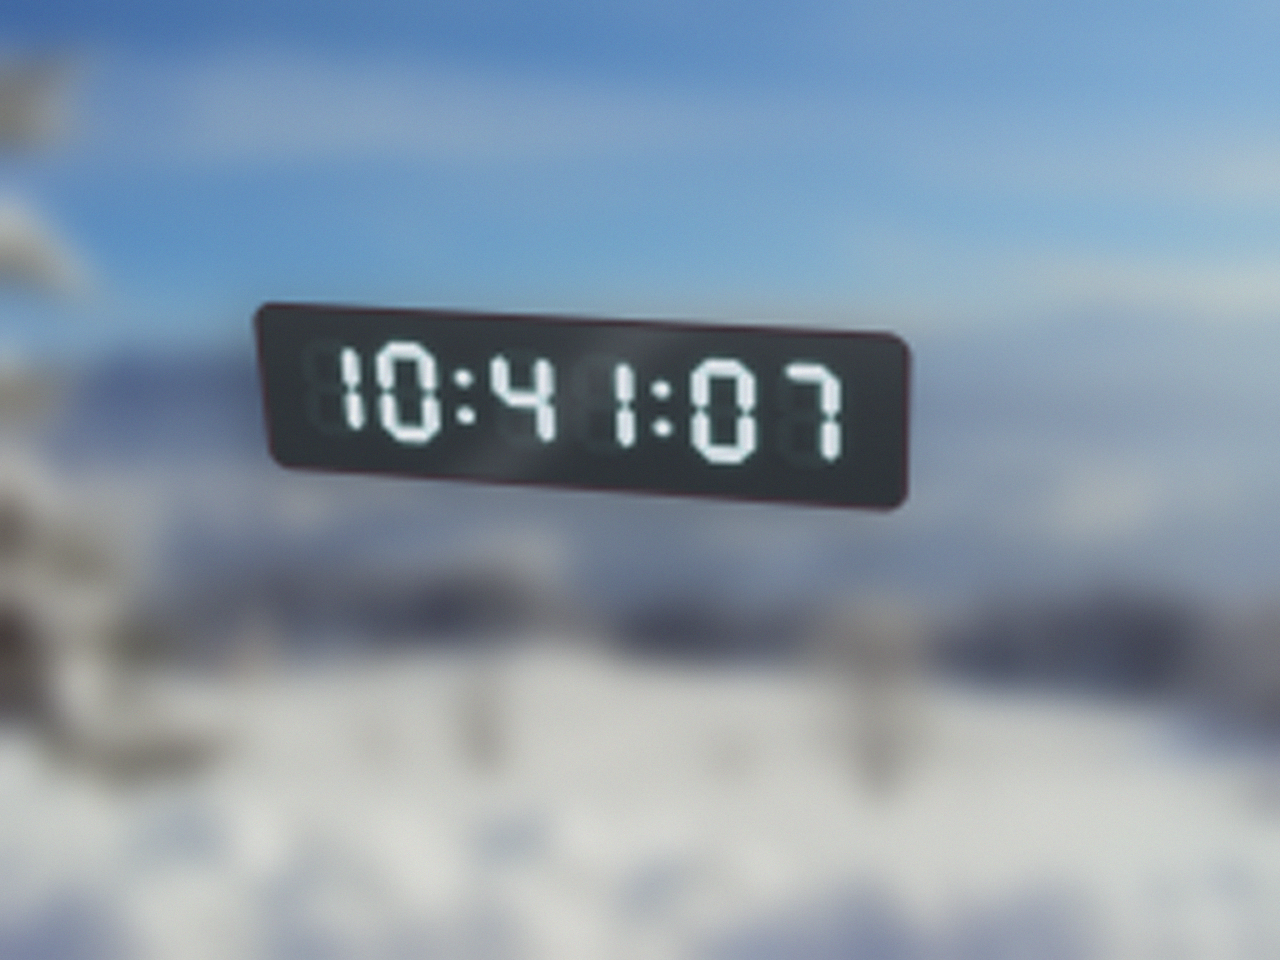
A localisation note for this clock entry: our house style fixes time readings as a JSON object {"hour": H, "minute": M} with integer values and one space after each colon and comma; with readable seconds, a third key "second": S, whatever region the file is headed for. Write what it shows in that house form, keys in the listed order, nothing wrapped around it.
{"hour": 10, "minute": 41, "second": 7}
